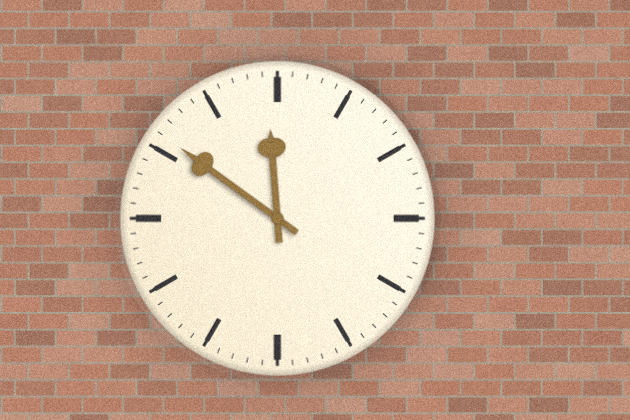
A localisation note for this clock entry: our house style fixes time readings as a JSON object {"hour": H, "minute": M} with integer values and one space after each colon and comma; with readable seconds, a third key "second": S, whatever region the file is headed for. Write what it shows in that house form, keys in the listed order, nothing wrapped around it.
{"hour": 11, "minute": 51}
